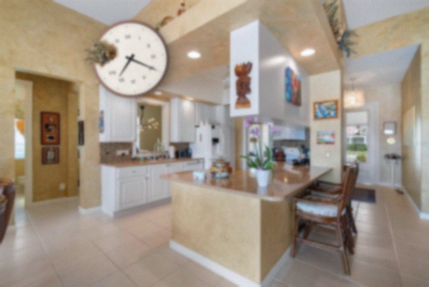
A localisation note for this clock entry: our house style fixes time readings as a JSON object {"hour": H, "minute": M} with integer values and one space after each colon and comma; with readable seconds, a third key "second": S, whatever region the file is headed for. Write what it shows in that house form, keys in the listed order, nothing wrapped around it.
{"hour": 7, "minute": 20}
